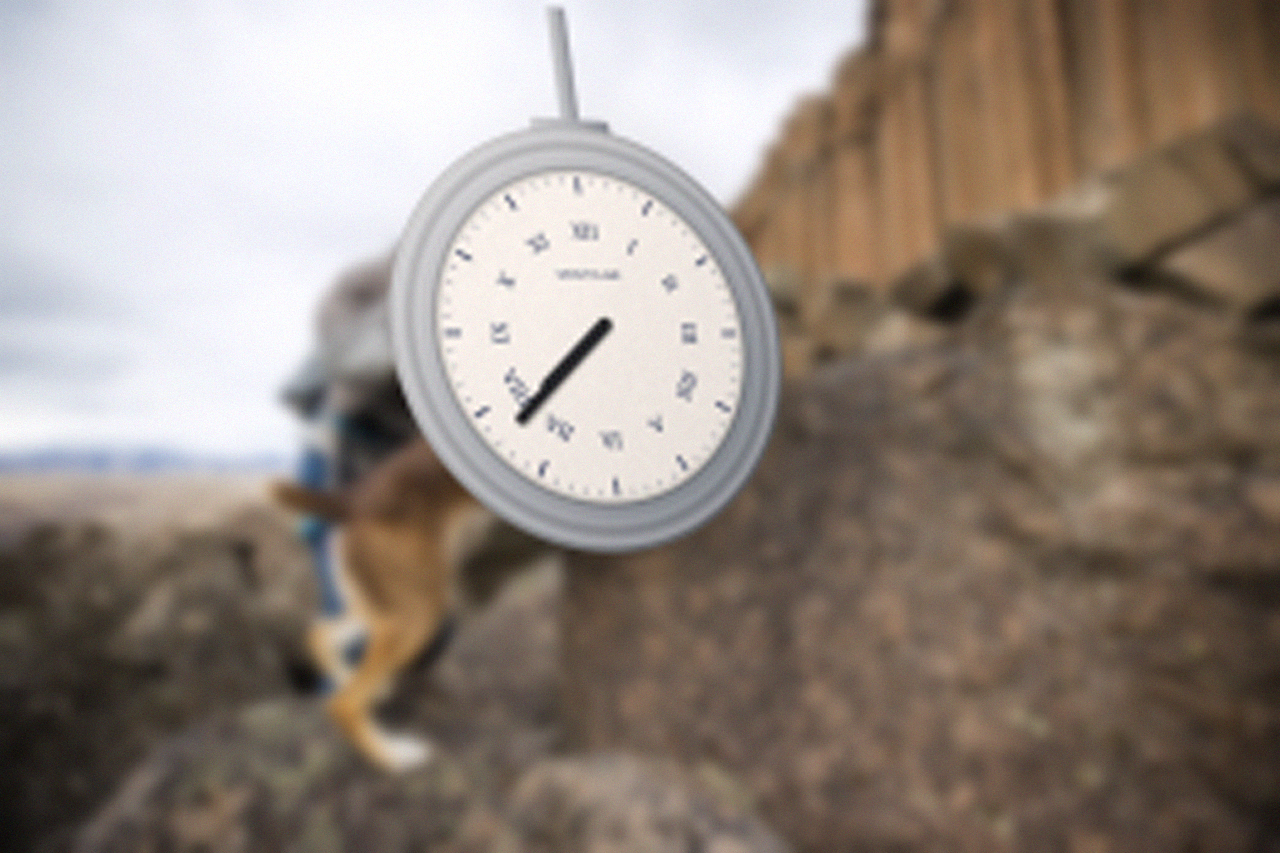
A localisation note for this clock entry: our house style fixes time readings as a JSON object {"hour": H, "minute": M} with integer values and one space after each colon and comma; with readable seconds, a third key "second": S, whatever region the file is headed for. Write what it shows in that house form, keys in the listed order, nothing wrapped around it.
{"hour": 7, "minute": 38}
